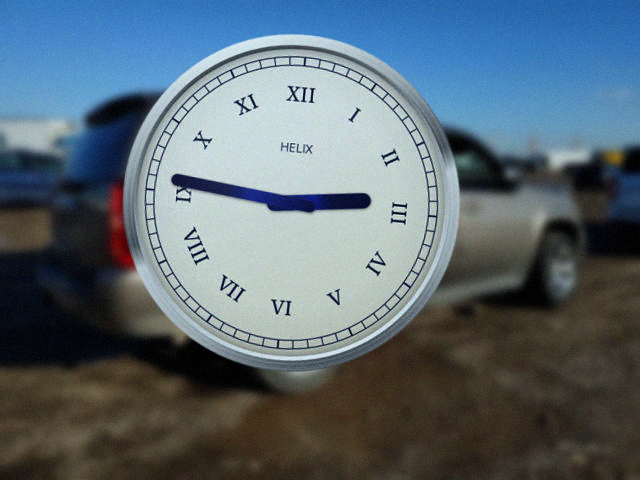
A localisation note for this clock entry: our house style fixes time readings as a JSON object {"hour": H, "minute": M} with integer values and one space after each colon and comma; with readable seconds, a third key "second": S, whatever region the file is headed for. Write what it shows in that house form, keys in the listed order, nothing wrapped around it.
{"hour": 2, "minute": 46}
